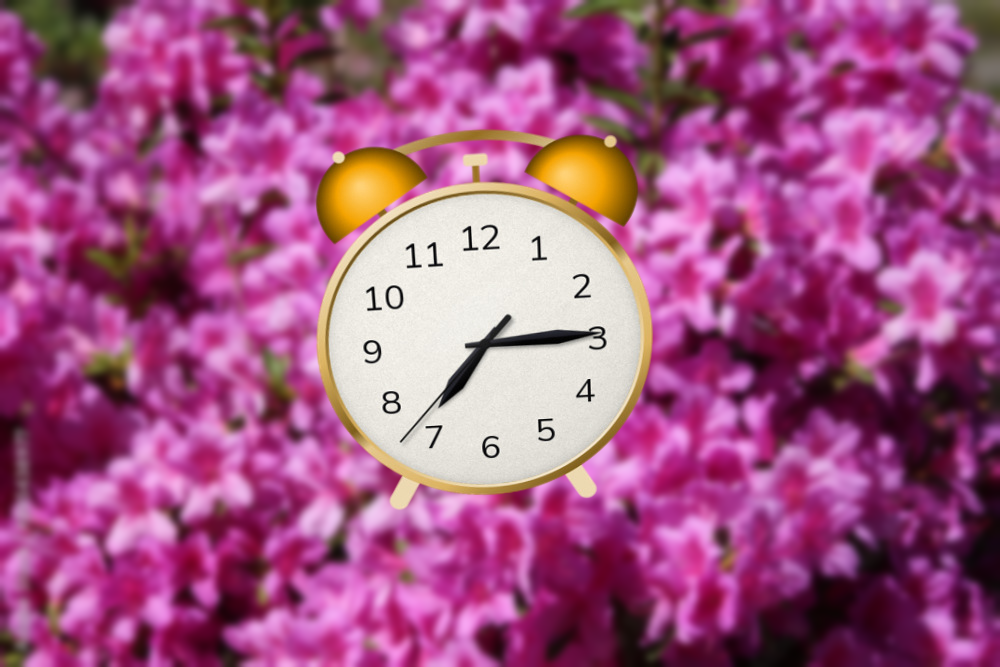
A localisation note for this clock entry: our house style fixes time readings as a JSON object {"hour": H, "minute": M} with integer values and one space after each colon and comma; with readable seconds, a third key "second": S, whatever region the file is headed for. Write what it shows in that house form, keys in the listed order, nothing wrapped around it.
{"hour": 7, "minute": 14, "second": 37}
